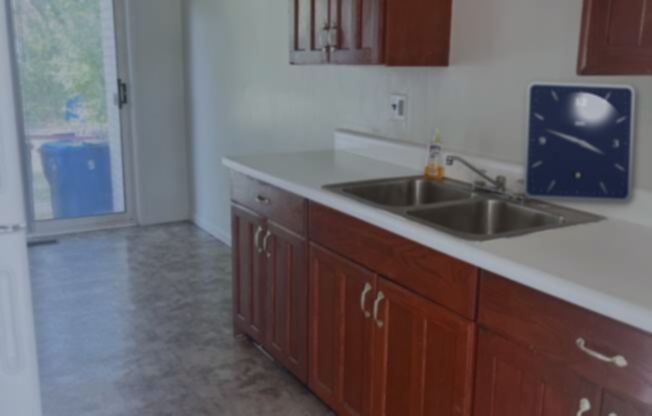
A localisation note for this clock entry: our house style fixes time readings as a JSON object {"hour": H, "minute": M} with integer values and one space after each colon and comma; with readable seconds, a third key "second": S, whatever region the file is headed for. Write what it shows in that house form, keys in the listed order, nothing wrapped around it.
{"hour": 3, "minute": 48}
